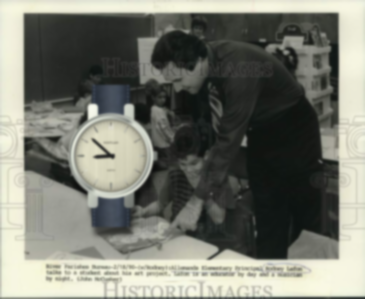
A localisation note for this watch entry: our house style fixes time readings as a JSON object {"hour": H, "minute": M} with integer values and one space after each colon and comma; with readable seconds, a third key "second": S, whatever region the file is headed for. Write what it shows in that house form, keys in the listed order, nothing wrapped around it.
{"hour": 8, "minute": 52}
